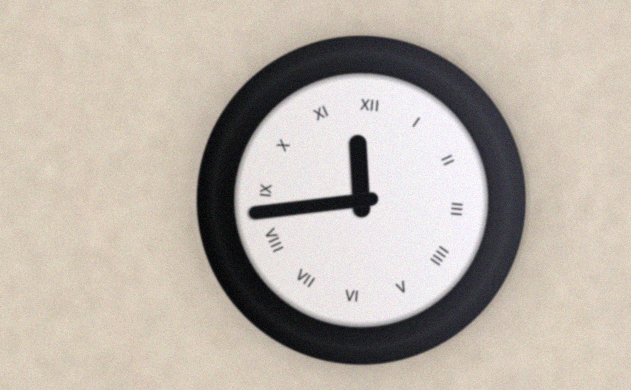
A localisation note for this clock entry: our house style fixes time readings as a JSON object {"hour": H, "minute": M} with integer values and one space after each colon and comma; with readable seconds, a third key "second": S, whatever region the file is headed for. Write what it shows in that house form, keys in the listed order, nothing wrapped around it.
{"hour": 11, "minute": 43}
